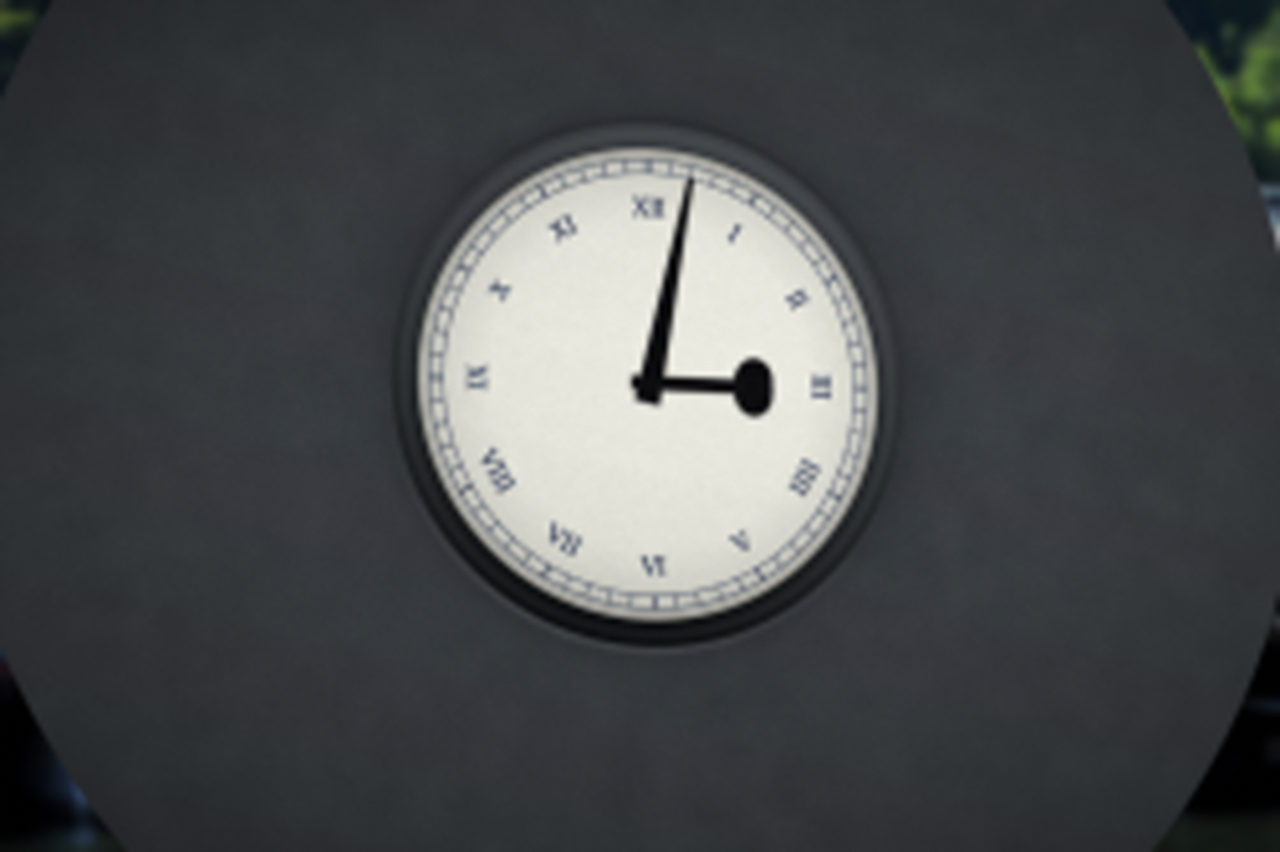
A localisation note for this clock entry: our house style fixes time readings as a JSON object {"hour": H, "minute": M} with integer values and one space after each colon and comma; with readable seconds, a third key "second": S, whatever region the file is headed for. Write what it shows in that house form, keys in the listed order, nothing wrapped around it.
{"hour": 3, "minute": 2}
